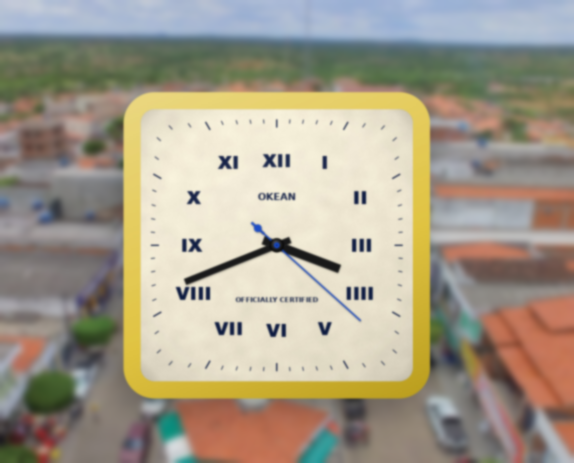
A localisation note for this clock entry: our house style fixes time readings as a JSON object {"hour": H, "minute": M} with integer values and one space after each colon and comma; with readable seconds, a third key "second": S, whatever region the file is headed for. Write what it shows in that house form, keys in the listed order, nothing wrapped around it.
{"hour": 3, "minute": 41, "second": 22}
